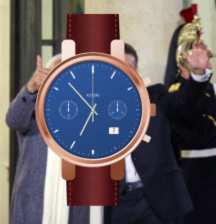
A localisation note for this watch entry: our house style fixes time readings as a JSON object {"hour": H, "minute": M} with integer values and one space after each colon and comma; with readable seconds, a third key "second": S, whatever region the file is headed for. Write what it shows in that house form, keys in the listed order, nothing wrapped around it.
{"hour": 6, "minute": 53}
